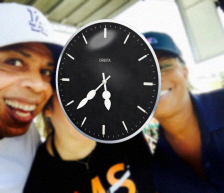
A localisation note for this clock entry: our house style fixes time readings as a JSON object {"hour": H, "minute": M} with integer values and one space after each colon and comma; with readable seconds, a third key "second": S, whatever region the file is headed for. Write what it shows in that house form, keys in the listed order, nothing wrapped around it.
{"hour": 5, "minute": 38}
